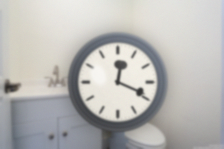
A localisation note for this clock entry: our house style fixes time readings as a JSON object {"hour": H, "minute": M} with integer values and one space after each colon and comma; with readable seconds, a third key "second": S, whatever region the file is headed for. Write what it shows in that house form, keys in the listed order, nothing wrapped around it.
{"hour": 12, "minute": 19}
